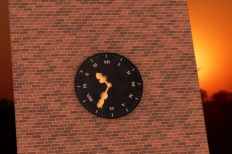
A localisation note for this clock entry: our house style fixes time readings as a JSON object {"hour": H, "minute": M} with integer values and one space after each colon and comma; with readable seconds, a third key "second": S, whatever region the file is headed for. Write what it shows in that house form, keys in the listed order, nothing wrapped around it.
{"hour": 10, "minute": 35}
